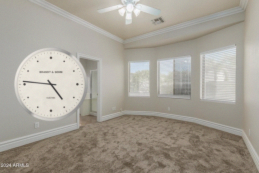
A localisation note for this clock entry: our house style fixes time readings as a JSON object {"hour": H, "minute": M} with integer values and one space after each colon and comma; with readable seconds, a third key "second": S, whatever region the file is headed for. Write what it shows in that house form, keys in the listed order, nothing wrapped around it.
{"hour": 4, "minute": 46}
